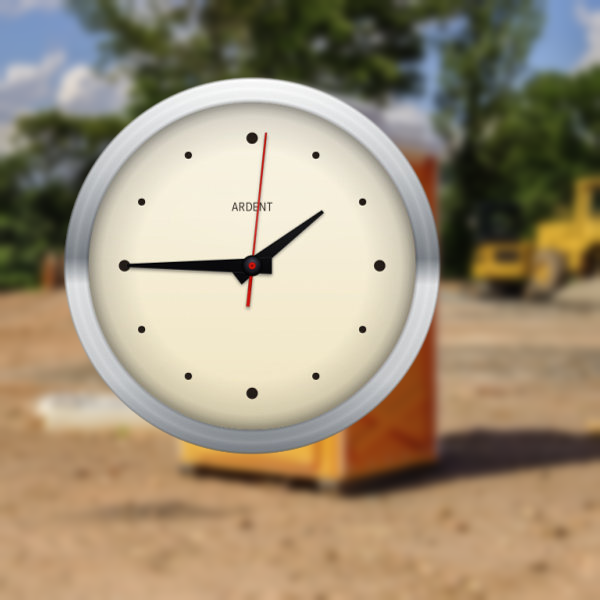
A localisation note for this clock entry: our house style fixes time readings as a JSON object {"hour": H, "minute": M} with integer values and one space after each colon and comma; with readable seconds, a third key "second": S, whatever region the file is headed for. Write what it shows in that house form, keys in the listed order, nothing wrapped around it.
{"hour": 1, "minute": 45, "second": 1}
